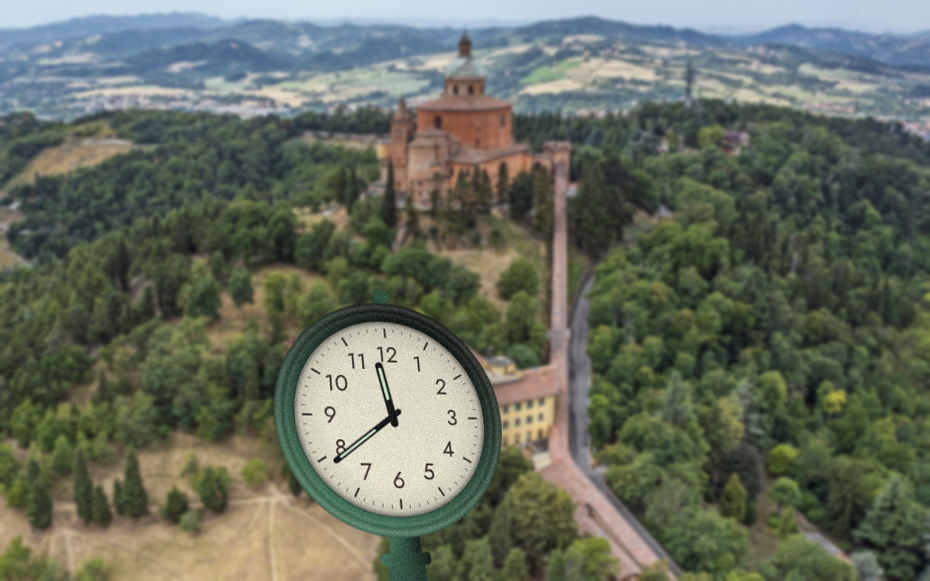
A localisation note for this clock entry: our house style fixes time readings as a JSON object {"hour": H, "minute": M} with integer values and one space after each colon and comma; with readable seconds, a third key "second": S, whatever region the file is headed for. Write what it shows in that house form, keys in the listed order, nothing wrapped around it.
{"hour": 11, "minute": 39}
